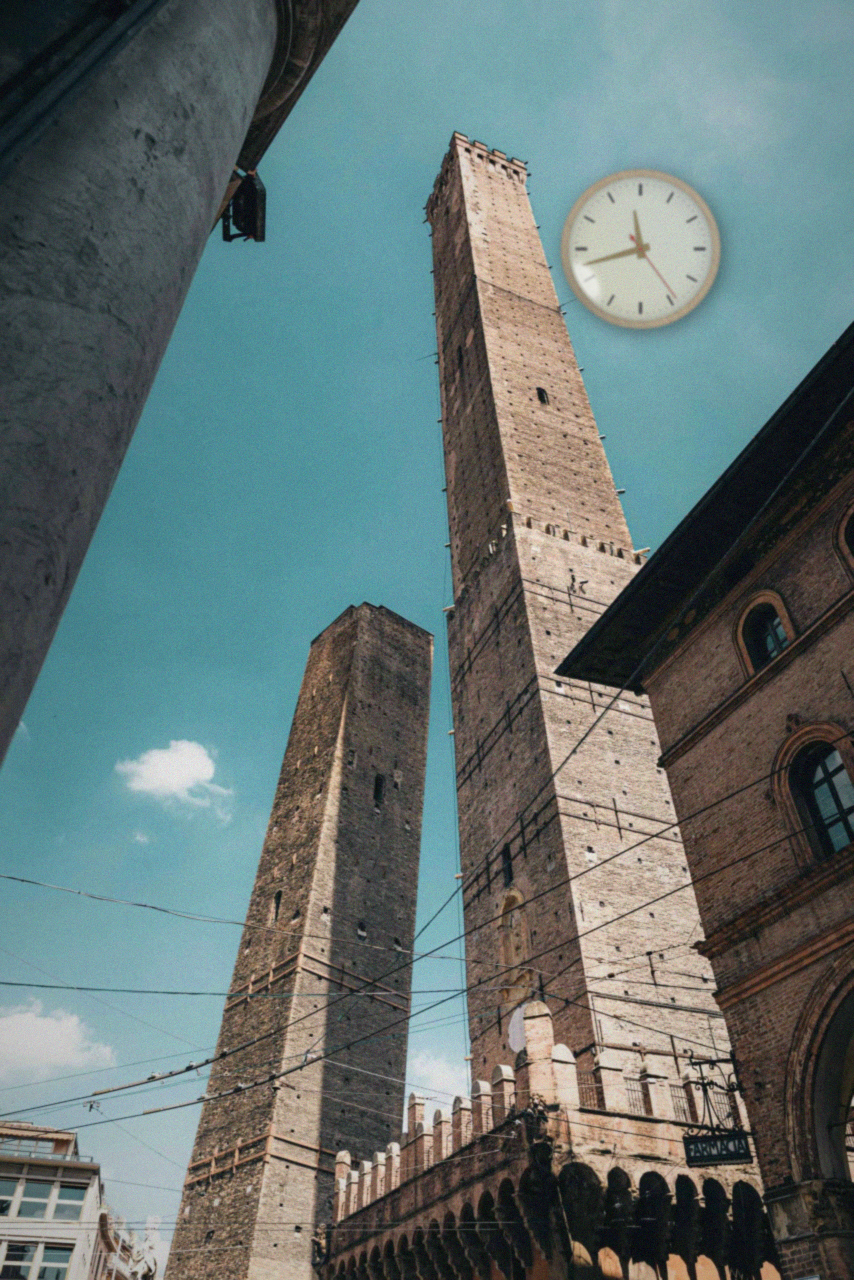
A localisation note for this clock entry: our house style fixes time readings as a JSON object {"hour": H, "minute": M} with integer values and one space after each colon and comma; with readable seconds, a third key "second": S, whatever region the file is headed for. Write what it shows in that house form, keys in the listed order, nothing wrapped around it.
{"hour": 11, "minute": 42, "second": 24}
